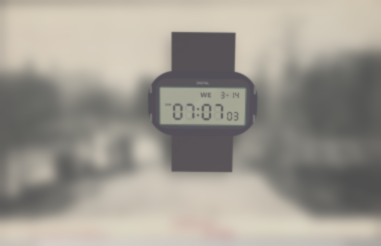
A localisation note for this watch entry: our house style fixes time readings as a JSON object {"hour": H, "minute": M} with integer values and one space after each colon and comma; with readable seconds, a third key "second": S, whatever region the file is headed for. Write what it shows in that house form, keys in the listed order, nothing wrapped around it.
{"hour": 7, "minute": 7}
